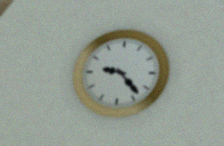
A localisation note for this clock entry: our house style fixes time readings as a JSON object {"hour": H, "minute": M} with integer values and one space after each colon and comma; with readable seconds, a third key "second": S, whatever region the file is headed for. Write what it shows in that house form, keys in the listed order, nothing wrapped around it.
{"hour": 9, "minute": 23}
